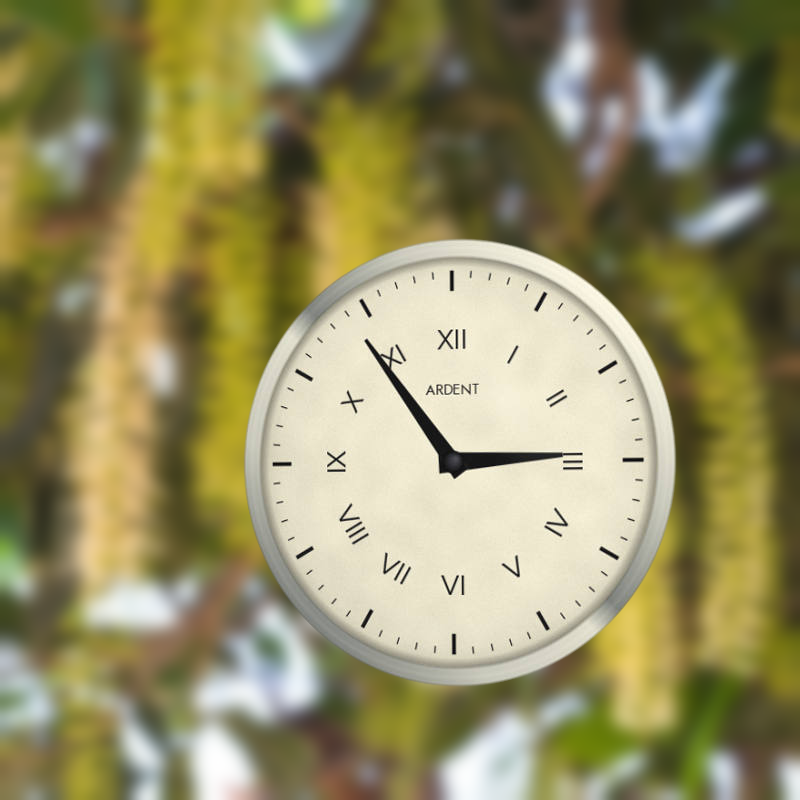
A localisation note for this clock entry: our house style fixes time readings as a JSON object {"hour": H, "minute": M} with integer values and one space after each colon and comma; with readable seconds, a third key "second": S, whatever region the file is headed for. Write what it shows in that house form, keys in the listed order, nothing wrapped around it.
{"hour": 2, "minute": 54}
